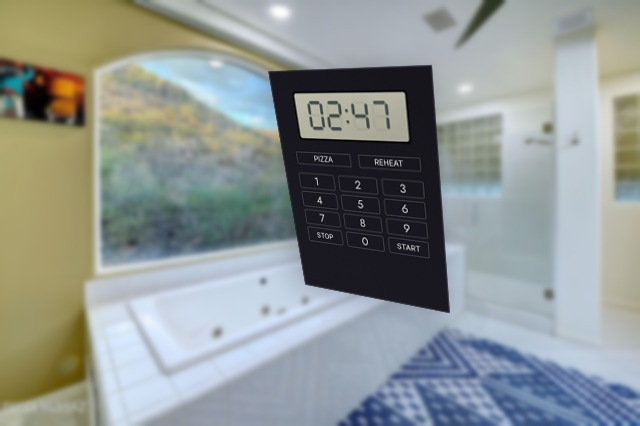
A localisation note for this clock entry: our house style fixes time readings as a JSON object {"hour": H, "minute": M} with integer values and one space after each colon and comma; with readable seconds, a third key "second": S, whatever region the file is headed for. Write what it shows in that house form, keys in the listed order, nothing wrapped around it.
{"hour": 2, "minute": 47}
